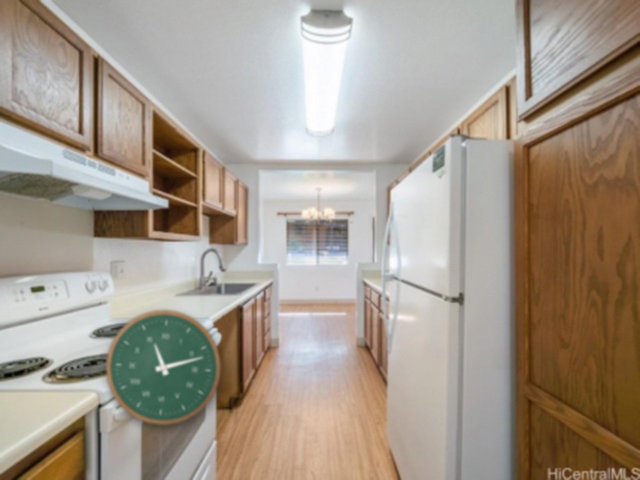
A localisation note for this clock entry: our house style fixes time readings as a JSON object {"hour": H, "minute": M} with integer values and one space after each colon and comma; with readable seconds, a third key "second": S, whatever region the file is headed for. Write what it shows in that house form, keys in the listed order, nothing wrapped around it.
{"hour": 11, "minute": 12}
